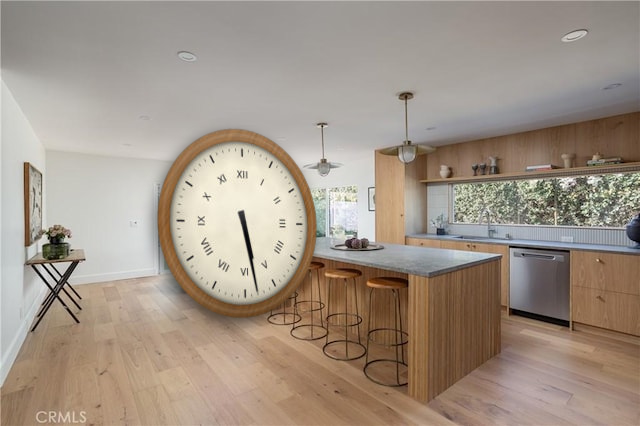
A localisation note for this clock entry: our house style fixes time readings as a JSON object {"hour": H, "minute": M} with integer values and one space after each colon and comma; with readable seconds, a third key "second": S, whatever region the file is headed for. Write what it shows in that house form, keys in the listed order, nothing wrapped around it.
{"hour": 5, "minute": 28}
